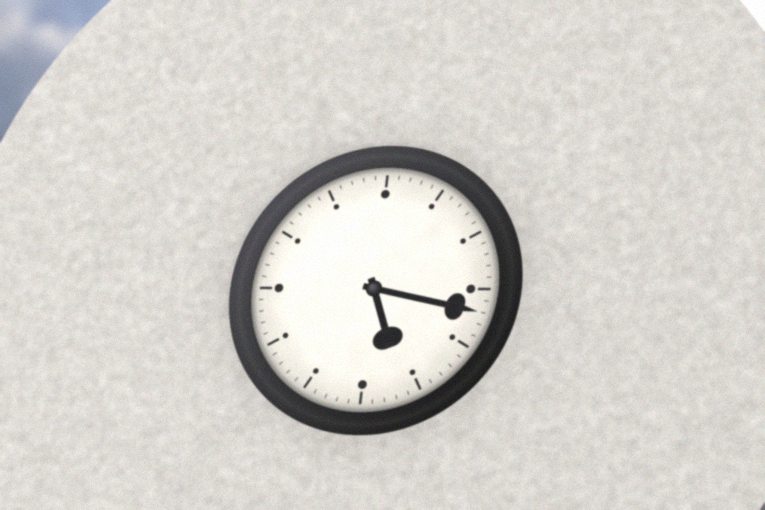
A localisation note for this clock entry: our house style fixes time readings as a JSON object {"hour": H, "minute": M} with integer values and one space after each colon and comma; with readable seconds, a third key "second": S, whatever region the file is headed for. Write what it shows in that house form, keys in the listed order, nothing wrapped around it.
{"hour": 5, "minute": 17}
